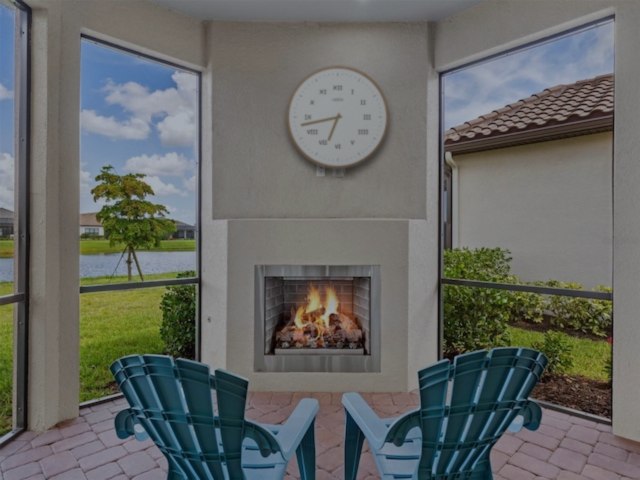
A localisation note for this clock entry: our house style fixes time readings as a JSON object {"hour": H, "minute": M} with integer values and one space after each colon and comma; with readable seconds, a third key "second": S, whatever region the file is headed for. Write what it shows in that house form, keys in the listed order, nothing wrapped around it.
{"hour": 6, "minute": 43}
